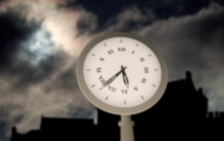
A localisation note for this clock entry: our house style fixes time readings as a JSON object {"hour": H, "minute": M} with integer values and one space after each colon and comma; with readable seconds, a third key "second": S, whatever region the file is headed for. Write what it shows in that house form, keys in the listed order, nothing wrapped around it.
{"hour": 5, "minute": 38}
